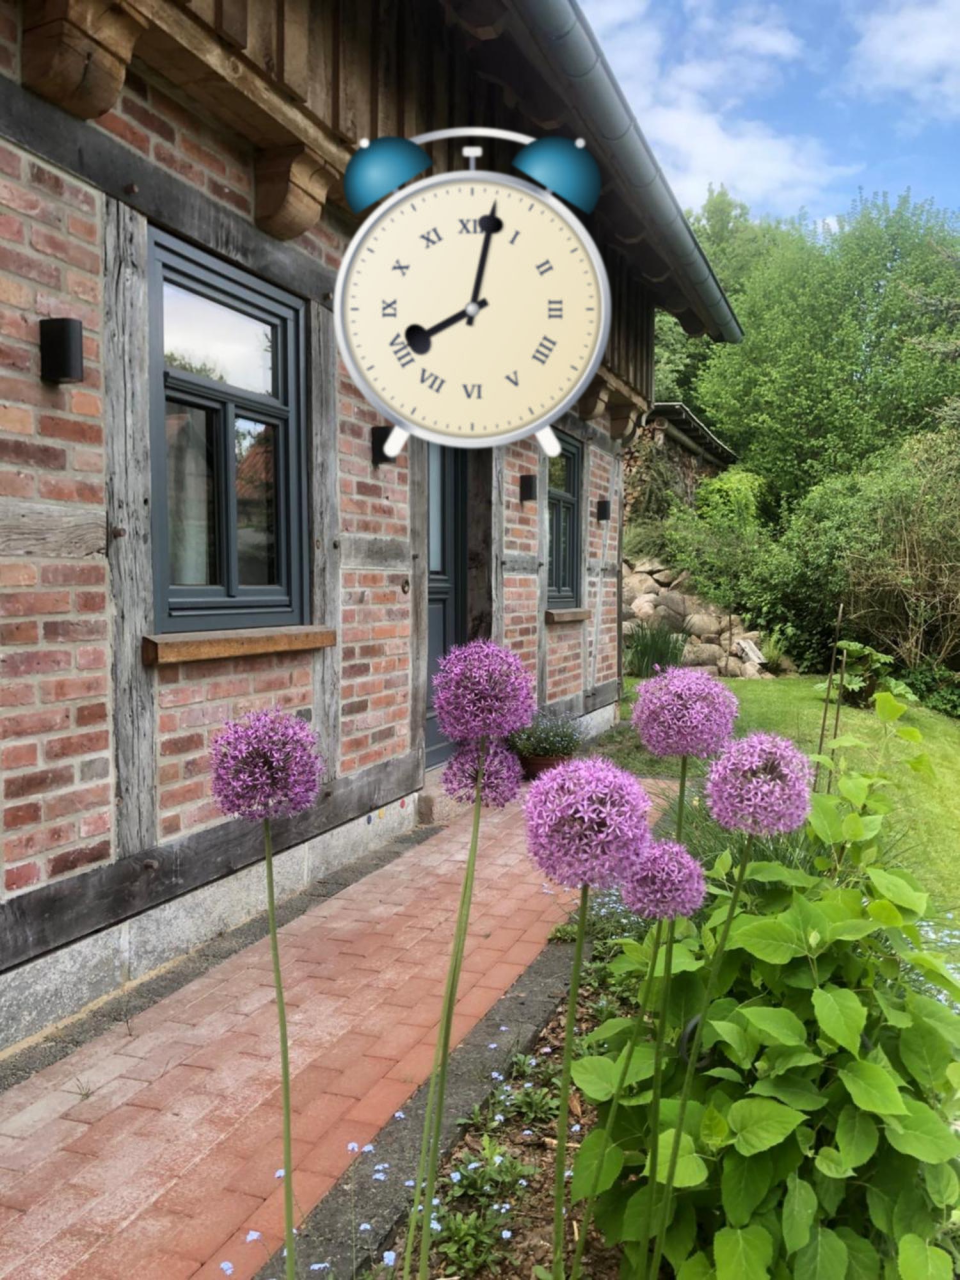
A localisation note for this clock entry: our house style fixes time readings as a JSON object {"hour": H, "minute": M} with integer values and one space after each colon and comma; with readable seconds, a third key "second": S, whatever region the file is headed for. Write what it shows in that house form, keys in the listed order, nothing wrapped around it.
{"hour": 8, "minute": 2}
